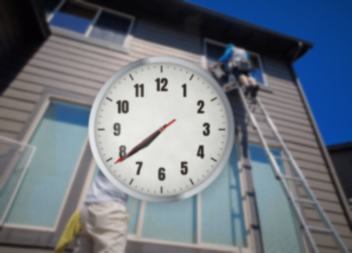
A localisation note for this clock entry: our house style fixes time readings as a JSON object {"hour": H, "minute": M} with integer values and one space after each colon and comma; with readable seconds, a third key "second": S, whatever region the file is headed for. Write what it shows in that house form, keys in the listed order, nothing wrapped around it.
{"hour": 7, "minute": 38, "second": 39}
